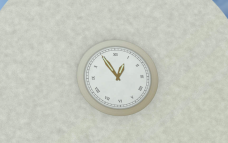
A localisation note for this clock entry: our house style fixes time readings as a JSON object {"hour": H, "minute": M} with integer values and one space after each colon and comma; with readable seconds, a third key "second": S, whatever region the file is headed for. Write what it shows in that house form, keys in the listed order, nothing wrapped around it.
{"hour": 12, "minute": 55}
